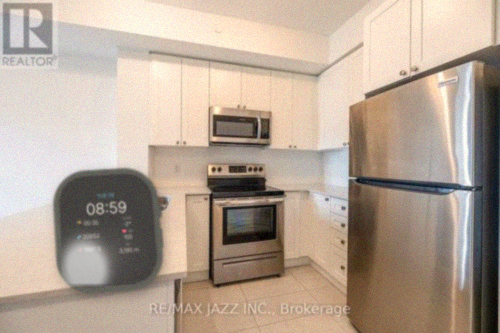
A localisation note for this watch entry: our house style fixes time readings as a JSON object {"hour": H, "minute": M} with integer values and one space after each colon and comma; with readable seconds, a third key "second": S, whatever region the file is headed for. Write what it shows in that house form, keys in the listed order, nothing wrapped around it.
{"hour": 8, "minute": 59}
